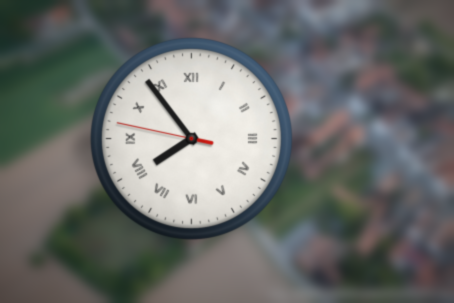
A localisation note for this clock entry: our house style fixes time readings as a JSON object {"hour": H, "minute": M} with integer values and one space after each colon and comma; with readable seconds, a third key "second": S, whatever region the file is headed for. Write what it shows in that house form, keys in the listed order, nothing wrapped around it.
{"hour": 7, "minute": 53, "second": 47}
